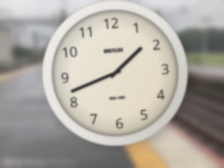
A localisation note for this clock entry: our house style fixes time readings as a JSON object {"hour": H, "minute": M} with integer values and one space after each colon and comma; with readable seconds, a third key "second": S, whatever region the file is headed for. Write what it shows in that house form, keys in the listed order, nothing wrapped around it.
{"hour": 1, "minute": 42}
